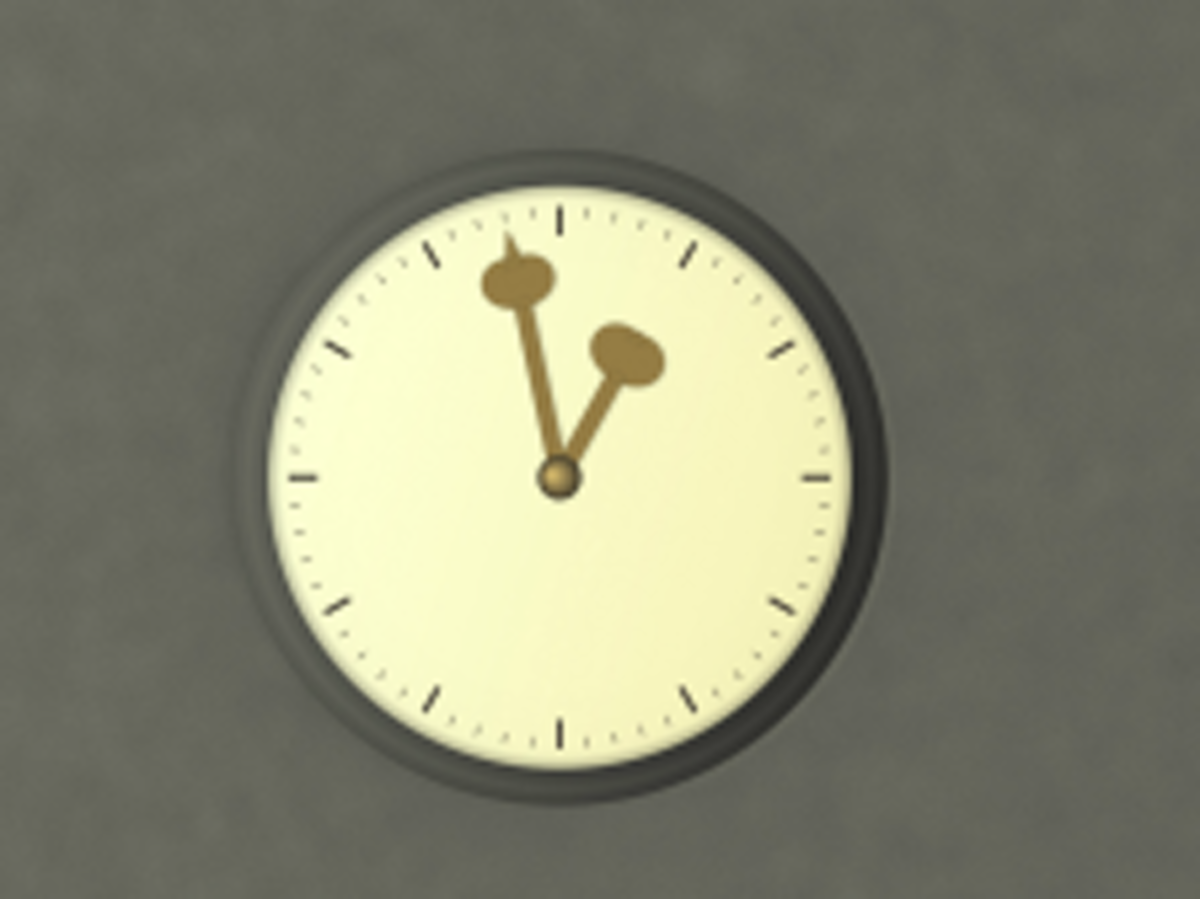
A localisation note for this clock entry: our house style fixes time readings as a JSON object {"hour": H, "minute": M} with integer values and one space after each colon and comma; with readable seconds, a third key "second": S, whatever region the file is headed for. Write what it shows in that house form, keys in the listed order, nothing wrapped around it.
{"hour": 12, "minute": 58}
